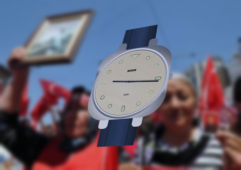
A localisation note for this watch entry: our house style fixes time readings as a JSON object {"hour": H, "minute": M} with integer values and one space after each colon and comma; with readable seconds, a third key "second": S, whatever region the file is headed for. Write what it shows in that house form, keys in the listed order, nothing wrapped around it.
{"hour": 9, "minute": 16}
